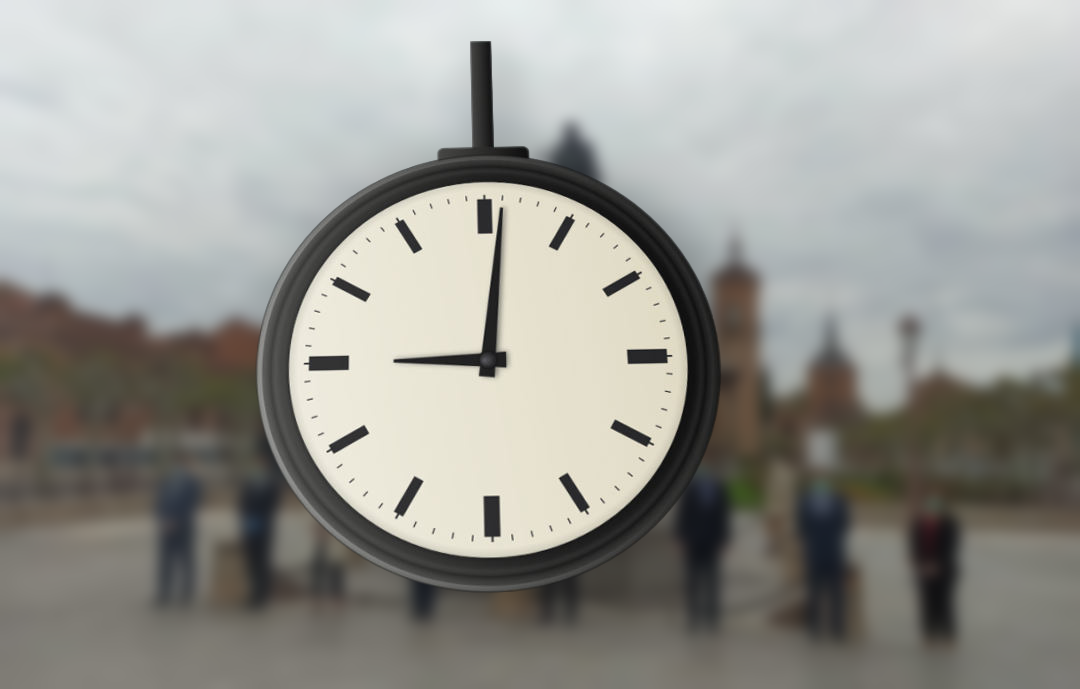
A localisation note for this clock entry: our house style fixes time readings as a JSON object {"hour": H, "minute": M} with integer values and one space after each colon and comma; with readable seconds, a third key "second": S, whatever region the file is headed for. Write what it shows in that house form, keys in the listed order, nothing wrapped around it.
{"hour": 9, "minute": 1}
